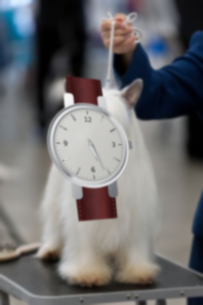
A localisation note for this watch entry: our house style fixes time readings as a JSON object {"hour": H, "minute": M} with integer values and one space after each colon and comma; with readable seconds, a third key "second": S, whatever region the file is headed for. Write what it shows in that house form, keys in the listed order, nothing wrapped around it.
{"hour": 5, "minute": 26}
